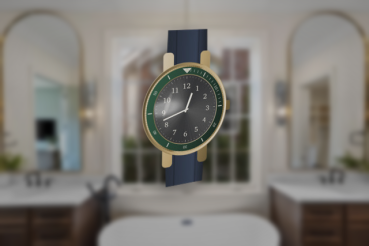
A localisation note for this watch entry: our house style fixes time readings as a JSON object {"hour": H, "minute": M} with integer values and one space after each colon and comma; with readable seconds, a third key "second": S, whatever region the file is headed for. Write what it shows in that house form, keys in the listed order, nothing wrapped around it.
{"hour": 12, "minute": 42}
